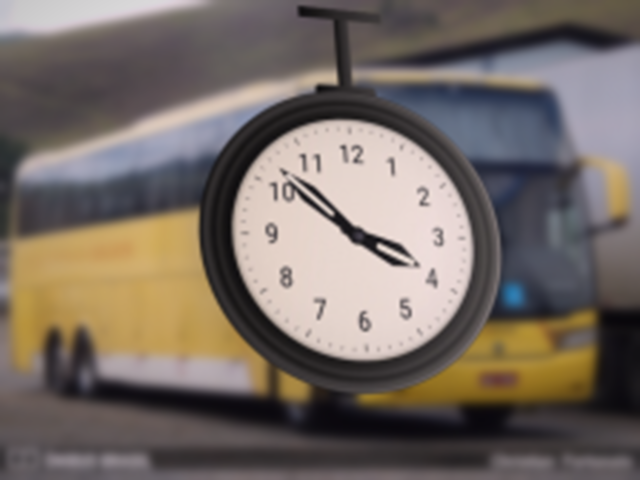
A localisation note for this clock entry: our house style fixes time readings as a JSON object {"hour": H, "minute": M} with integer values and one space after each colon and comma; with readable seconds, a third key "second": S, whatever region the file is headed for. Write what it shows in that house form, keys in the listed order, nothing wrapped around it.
{"hour": 3, "minute": 52}
